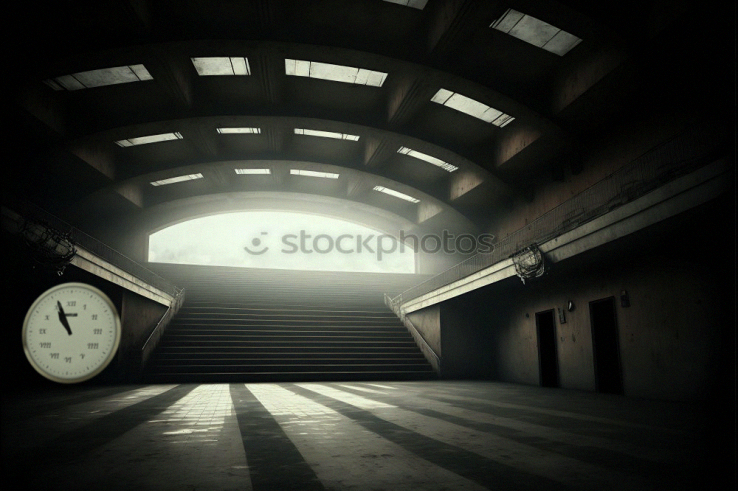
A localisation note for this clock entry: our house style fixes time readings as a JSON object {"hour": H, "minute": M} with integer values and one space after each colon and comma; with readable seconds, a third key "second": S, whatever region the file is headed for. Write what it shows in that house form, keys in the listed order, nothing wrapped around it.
{"hour": 10, "minute": 56}
